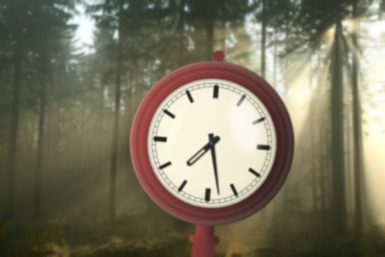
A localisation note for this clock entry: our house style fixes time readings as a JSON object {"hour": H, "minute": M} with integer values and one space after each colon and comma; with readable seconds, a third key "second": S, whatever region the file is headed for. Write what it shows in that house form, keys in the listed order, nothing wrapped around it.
{"hour": 7, "minute": 28}
